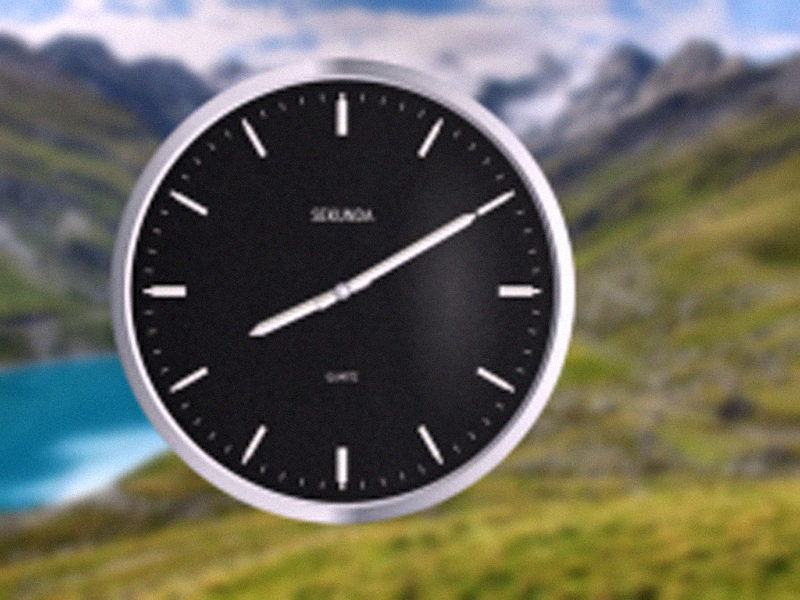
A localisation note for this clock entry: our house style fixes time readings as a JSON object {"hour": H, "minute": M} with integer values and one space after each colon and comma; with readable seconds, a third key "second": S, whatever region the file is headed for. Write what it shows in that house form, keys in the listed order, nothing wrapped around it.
{"hour": 8, "minute": 10}
